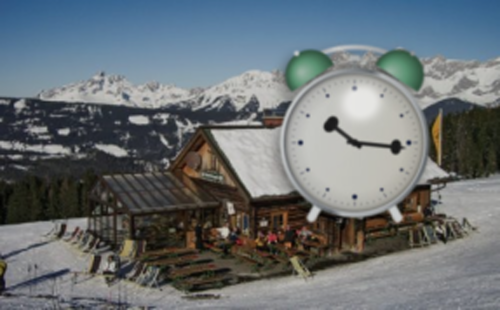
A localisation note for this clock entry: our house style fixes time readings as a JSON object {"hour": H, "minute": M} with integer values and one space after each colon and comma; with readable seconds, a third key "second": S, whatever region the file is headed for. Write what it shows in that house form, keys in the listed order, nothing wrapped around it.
{"hour": 10, "minute": 16}
